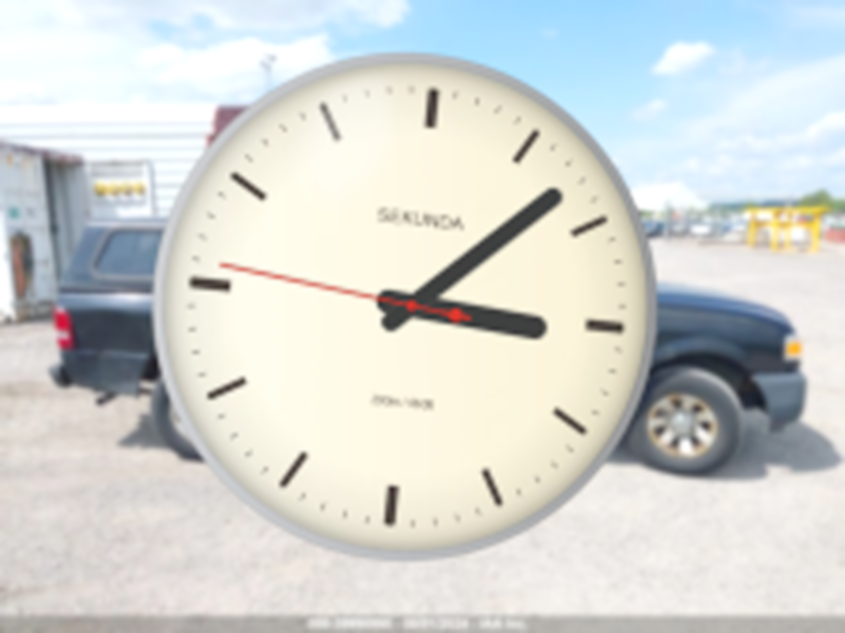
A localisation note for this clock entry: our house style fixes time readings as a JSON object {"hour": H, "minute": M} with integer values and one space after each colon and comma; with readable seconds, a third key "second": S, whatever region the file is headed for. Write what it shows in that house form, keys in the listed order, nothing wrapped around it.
{"hour": 3, "minute": 7, "second": 46}
